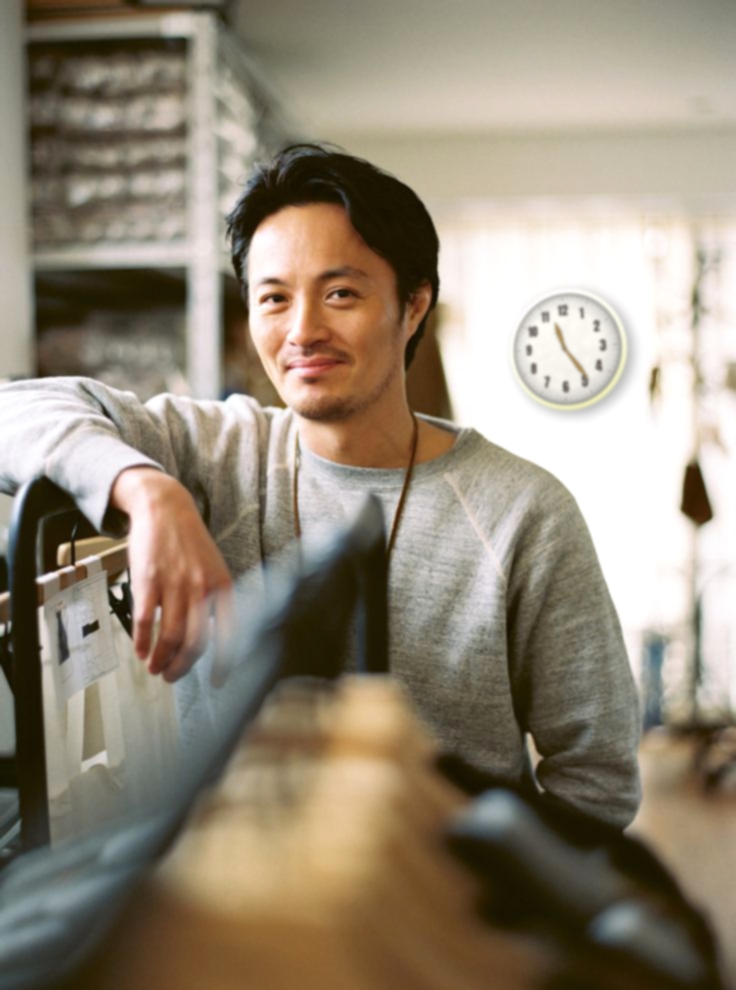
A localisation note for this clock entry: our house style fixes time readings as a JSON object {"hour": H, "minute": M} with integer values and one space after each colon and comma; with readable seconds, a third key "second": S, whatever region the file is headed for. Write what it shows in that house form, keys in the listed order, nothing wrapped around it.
{"hour": 11, "minute": 24}
